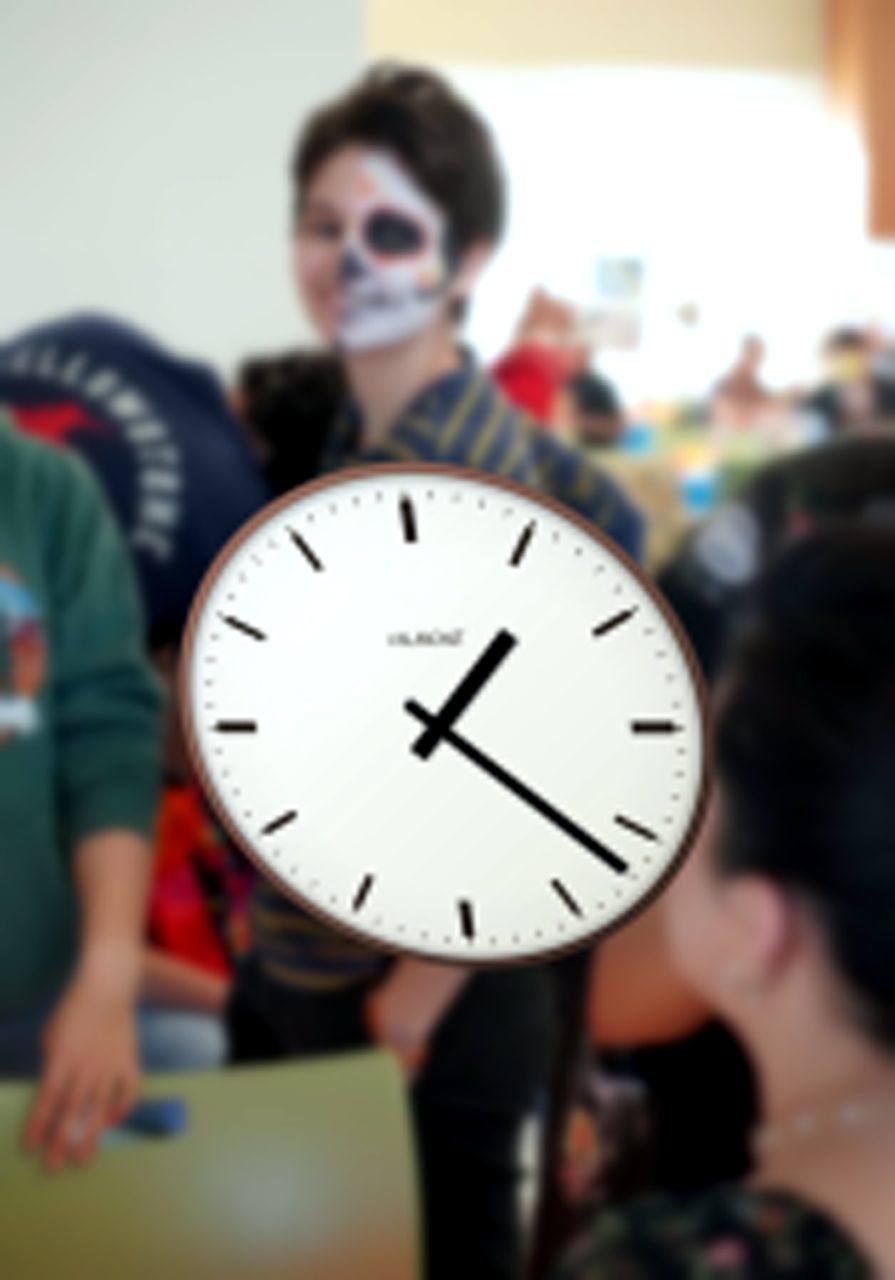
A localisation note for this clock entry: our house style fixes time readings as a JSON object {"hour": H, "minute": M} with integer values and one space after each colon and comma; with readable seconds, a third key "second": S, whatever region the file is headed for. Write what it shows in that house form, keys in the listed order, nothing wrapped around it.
{"hour": 1, "minute": 22}
